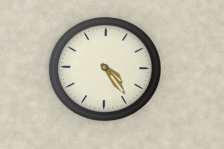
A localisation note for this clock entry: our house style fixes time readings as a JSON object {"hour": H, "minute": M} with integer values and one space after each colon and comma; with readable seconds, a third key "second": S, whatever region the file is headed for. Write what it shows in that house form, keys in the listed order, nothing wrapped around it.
{"hour": 4, "minute": 24}
